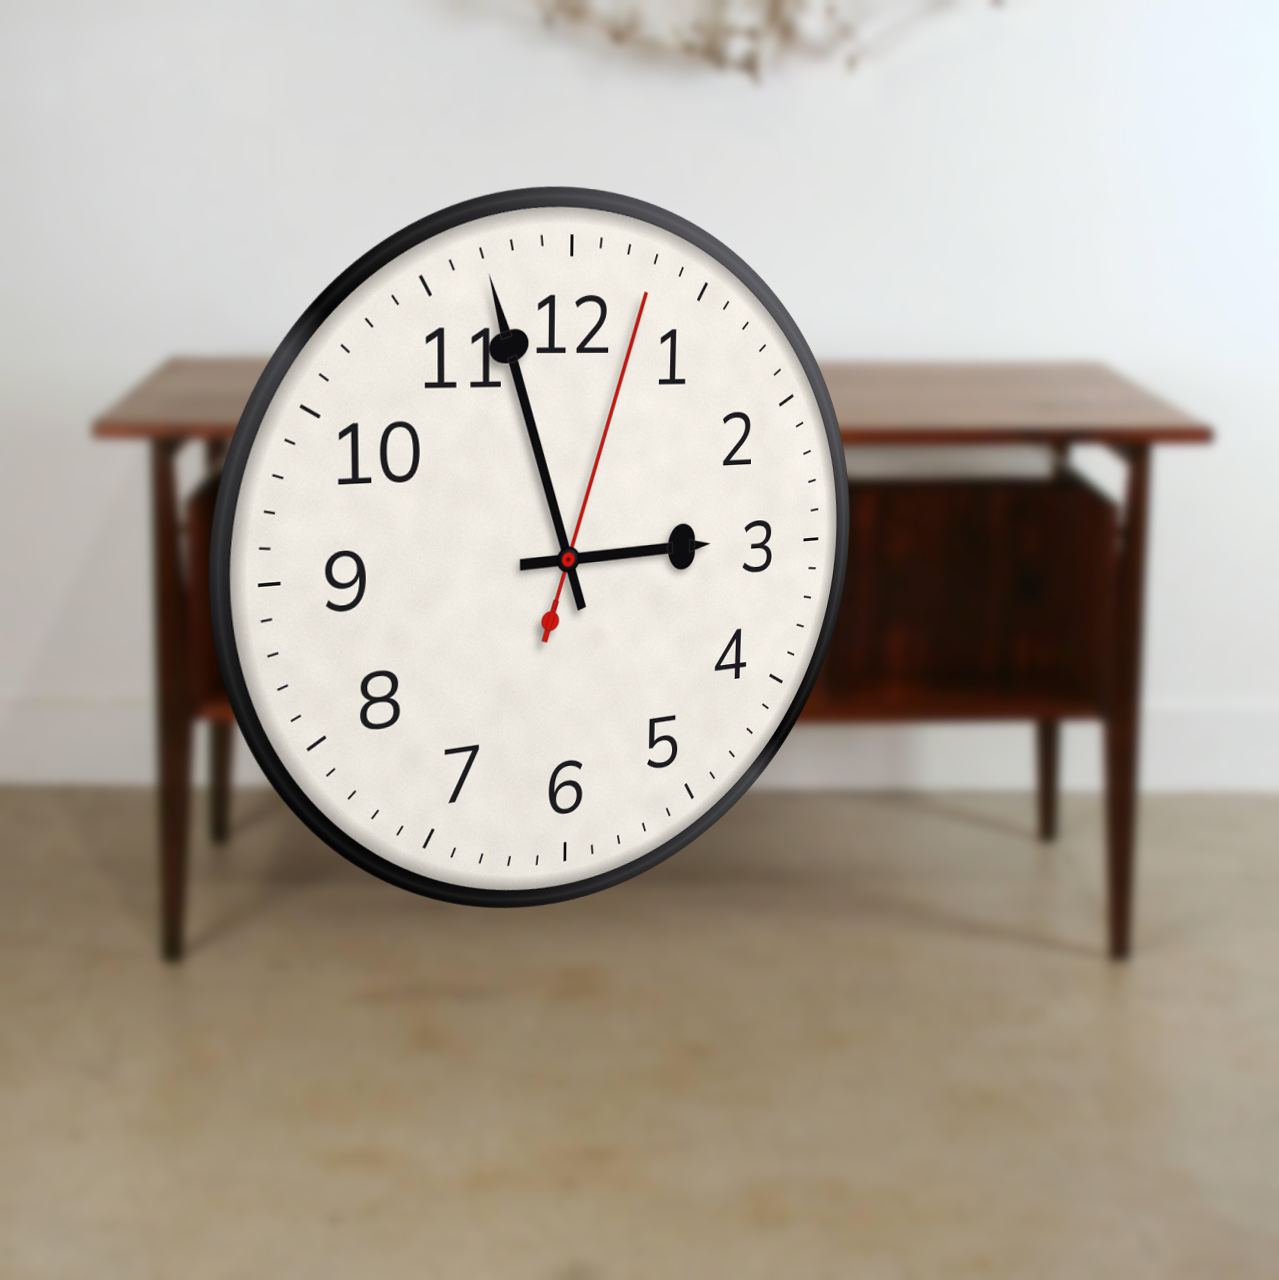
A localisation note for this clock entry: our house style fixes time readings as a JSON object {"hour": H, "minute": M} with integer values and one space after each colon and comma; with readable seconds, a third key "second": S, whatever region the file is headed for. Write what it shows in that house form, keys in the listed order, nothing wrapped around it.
{"hour": 2, "minute": 57, "second": 3}
